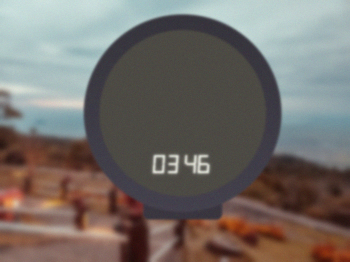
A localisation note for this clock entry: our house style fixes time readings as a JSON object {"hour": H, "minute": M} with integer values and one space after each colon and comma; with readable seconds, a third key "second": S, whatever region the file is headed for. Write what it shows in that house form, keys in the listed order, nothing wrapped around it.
{"hour": 3, "minute": 46}
